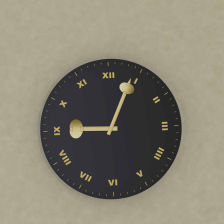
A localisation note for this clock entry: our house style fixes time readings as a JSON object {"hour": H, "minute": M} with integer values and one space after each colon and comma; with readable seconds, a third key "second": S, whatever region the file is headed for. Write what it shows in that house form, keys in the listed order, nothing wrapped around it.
{"hour": 9, "minute": 4}
